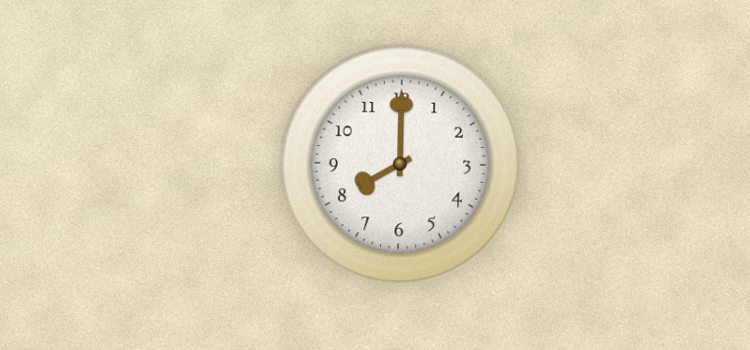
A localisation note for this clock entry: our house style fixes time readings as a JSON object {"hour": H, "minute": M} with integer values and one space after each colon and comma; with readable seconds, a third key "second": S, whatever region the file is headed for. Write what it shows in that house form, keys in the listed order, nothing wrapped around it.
{"hour": 8, "minute": 0}
